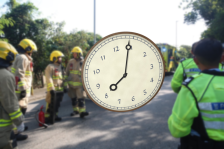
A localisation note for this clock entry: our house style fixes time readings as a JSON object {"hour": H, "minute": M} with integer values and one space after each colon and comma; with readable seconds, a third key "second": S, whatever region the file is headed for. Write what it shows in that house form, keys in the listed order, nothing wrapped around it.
{"hour": 8, "minute": 4}
